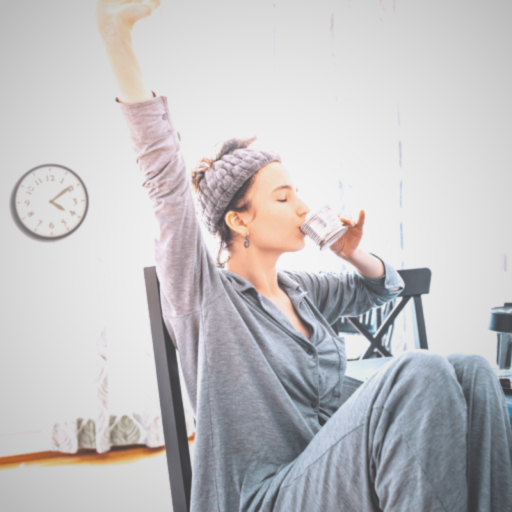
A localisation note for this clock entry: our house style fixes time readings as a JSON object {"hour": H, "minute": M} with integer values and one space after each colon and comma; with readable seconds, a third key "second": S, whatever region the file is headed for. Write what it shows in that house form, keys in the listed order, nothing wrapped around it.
{"hour": 4, "minute": 9}
